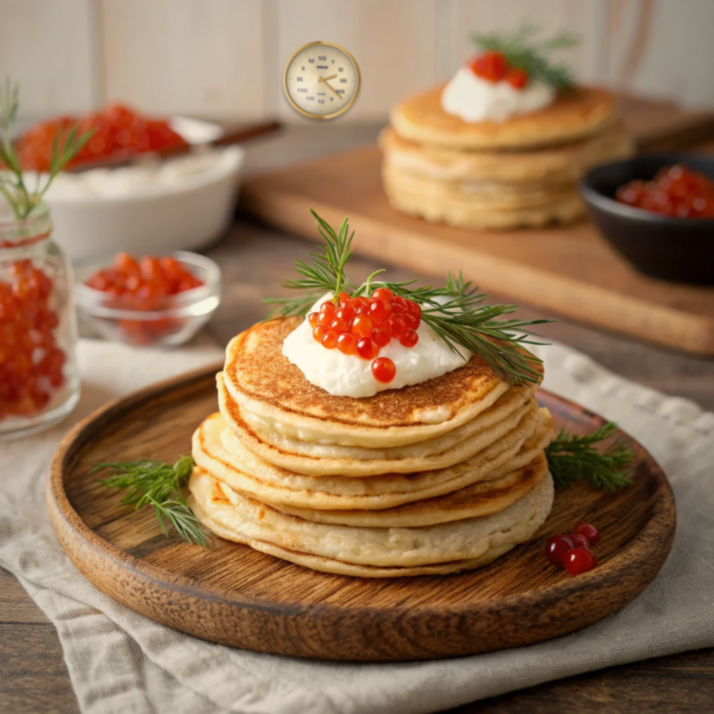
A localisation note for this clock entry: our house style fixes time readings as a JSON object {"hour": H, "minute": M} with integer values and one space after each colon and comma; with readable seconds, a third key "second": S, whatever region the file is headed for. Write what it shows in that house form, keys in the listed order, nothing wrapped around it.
{"hour": 2, "minute": 22}
